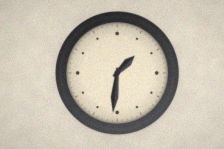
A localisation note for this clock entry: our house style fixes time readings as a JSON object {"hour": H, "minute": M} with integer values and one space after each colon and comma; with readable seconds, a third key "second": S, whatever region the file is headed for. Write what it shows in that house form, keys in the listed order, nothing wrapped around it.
{"hour": 1, "minute": 31}
